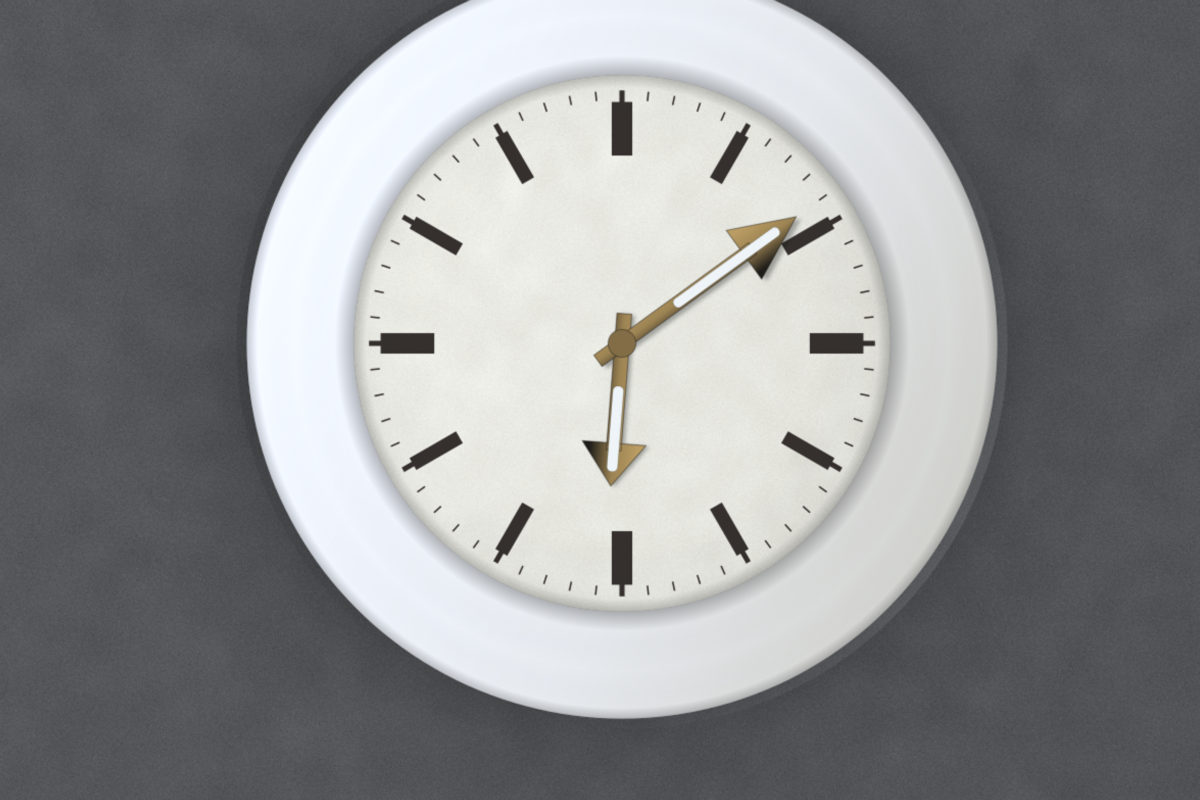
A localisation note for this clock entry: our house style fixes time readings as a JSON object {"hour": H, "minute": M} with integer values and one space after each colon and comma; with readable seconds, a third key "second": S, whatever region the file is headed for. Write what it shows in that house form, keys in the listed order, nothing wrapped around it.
{"hour": 6, "minute": 9}
